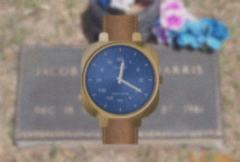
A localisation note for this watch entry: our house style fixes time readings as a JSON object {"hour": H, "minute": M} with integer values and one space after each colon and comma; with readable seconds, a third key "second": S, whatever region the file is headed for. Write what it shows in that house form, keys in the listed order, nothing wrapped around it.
{"hour": 12, "minute": 20}
